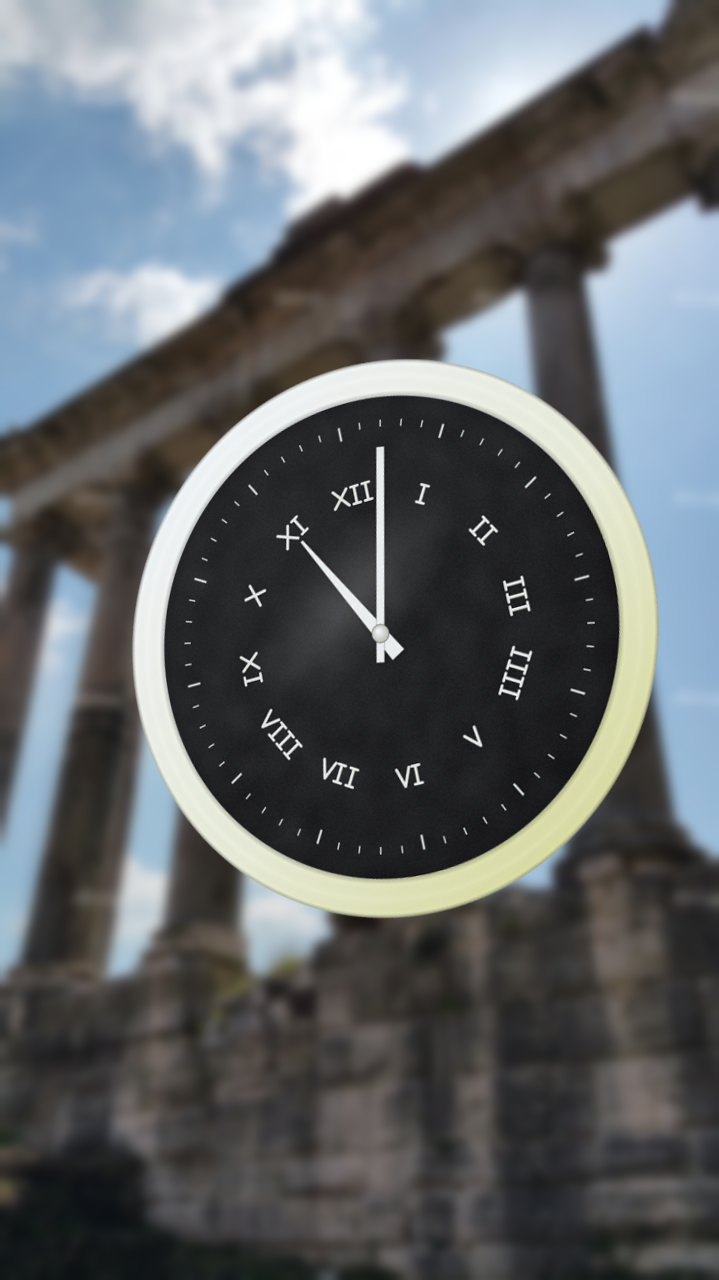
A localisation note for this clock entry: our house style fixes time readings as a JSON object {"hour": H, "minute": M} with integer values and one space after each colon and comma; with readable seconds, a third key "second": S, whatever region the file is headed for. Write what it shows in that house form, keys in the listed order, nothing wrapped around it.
{"hour": 11, "minute": 2}
